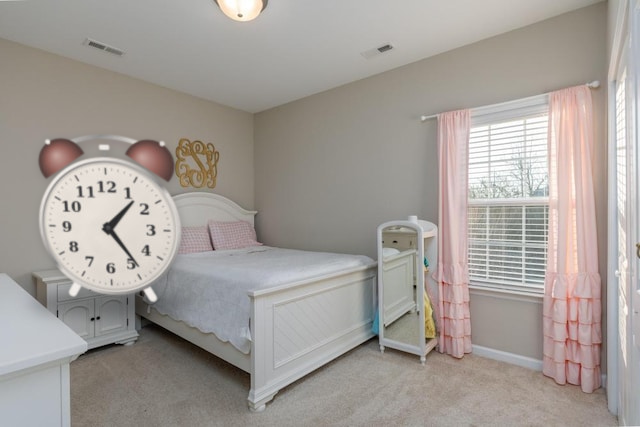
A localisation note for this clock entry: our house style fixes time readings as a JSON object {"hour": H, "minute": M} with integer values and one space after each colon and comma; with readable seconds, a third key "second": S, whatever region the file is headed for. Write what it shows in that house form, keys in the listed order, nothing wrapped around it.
{"hour": 1, "minute": 24}
